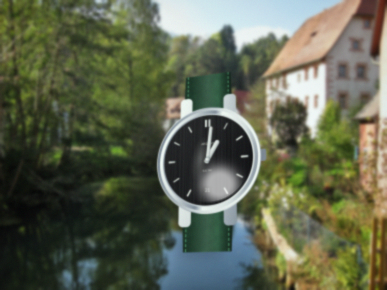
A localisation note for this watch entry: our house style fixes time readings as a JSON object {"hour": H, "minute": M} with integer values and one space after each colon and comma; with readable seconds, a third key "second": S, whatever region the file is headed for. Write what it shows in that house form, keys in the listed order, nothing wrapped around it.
{"hour": 1, "minute": 1}
